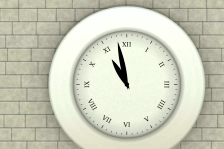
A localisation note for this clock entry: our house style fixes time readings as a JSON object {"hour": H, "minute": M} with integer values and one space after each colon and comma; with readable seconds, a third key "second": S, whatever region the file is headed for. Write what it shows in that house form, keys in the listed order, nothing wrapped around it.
{"hour": 10, "minute": 58}
